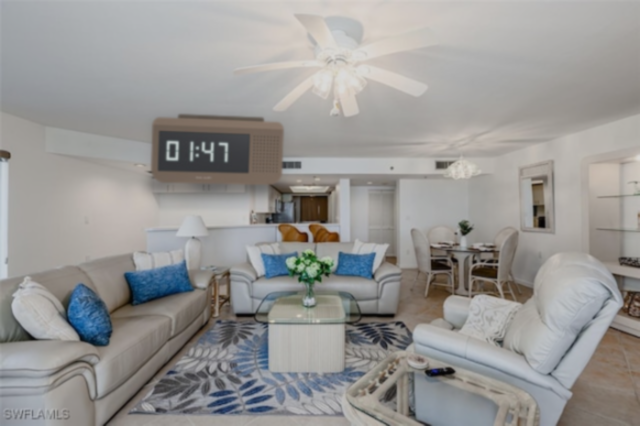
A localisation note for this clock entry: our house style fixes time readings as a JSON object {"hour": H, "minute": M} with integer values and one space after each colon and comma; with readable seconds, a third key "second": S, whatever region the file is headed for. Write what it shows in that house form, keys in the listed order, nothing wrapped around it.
{"hour": 1, "minute": 47}
